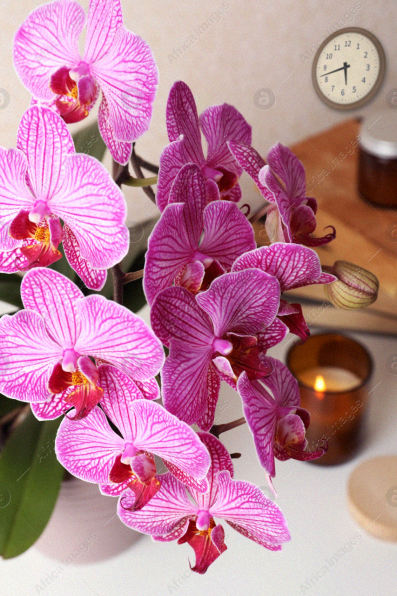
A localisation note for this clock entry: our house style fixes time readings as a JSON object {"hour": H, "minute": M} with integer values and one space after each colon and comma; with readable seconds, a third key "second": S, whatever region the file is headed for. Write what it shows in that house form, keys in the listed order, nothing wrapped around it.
{"hour": 5, "minute": 42}
